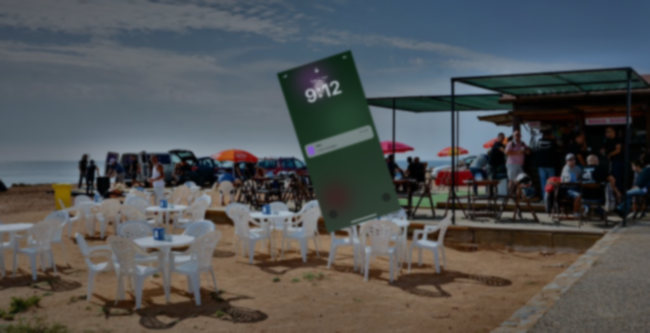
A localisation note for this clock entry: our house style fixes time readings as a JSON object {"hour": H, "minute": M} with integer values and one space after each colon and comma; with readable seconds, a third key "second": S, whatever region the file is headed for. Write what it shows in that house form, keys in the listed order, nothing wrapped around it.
{"hour": 9, "minute": 12}
